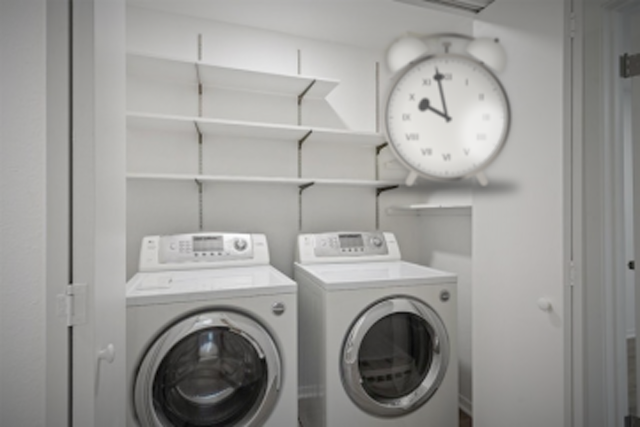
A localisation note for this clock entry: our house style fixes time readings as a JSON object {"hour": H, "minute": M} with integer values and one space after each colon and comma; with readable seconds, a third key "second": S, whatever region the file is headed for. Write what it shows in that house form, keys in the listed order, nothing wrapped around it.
{"hour": 9, "minute": 58}
